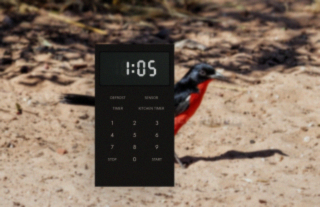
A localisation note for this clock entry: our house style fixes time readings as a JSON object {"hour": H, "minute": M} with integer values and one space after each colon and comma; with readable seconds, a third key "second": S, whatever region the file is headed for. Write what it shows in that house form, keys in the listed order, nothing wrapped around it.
{"hour": 1, "minute": 5}
